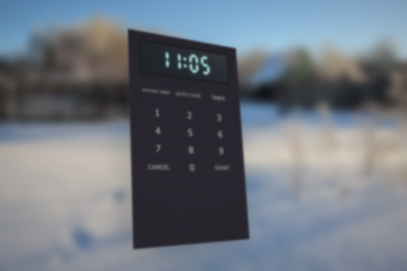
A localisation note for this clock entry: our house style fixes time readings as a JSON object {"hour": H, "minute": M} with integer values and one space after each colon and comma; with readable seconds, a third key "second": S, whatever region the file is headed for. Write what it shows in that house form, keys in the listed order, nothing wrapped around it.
{"hour": 11, "minute": 5}
